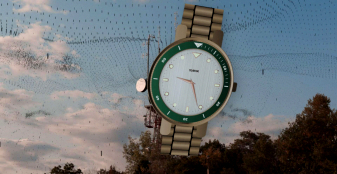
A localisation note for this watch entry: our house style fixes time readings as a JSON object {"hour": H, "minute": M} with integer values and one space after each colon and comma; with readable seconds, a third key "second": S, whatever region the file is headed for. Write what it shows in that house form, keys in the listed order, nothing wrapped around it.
{"hour": 9, "minute": 26}
